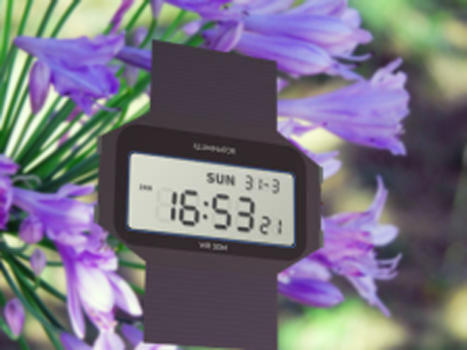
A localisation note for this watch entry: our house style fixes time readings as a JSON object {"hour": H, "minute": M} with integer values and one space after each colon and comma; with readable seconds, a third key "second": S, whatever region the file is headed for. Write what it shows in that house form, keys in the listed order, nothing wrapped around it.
{"hour": 16, "minute": 53, "second": 21}
